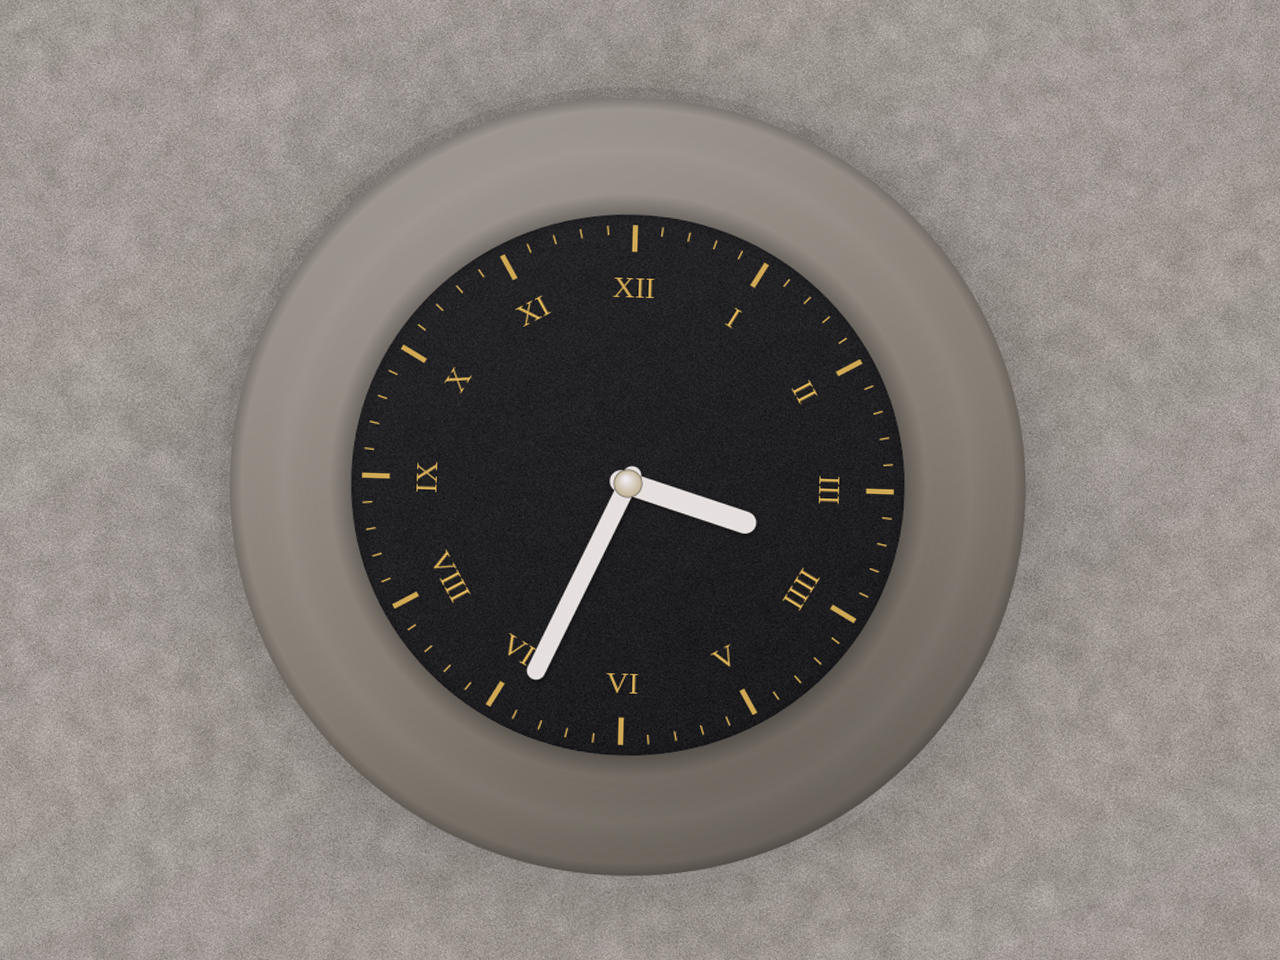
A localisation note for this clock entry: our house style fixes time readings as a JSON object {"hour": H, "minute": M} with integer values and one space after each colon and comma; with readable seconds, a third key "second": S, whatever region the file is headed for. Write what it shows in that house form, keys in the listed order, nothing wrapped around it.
{"hour": 3, "minute": 34}
